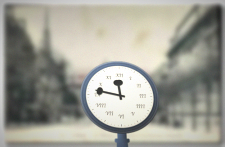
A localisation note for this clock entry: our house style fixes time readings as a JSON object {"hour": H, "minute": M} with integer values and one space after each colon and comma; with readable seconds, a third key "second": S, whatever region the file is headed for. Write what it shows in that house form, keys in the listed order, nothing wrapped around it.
{"hour": 11, "minute": 47}
